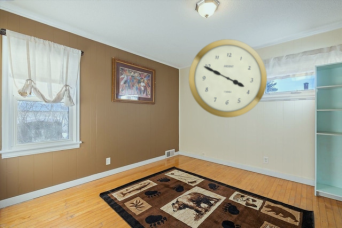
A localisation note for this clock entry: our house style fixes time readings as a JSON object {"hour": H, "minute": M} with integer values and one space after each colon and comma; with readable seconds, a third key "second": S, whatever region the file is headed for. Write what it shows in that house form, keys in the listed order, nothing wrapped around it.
{"hour": 3, "minute": 49}
